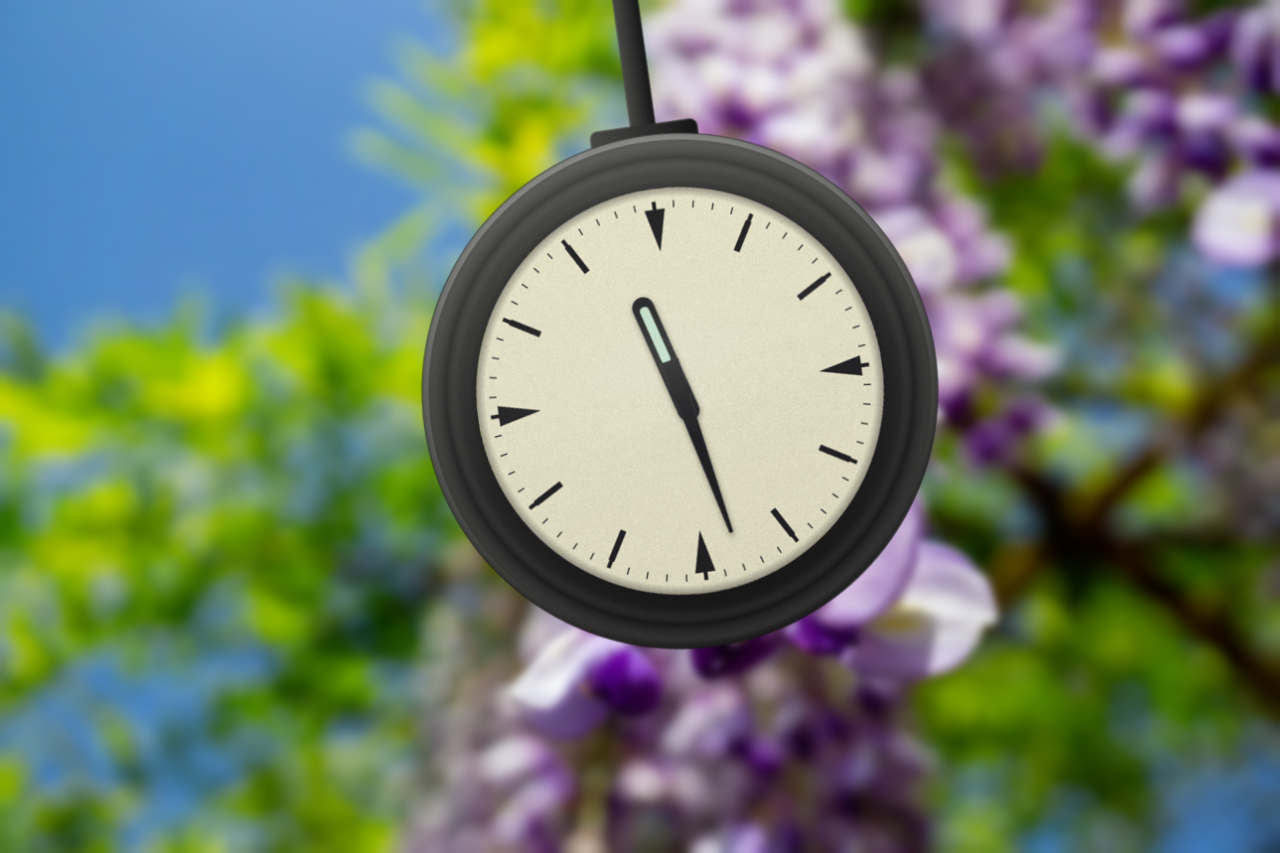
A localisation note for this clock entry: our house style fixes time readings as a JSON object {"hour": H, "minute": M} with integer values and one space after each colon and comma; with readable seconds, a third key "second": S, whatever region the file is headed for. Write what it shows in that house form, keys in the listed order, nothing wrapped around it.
{"hour": 11, "minute": 28}
